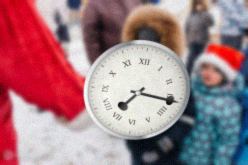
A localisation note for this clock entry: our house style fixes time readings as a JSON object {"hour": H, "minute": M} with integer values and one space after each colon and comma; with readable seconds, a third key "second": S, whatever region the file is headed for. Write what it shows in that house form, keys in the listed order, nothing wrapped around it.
{"hour": 7, "minute": 16}
